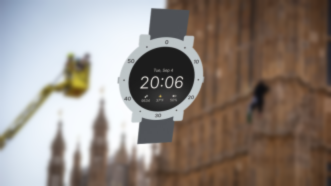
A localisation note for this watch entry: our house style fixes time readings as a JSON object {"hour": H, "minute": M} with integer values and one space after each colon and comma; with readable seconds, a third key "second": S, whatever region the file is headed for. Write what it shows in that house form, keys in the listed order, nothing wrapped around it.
{"hour": 20, "minute": 6}
